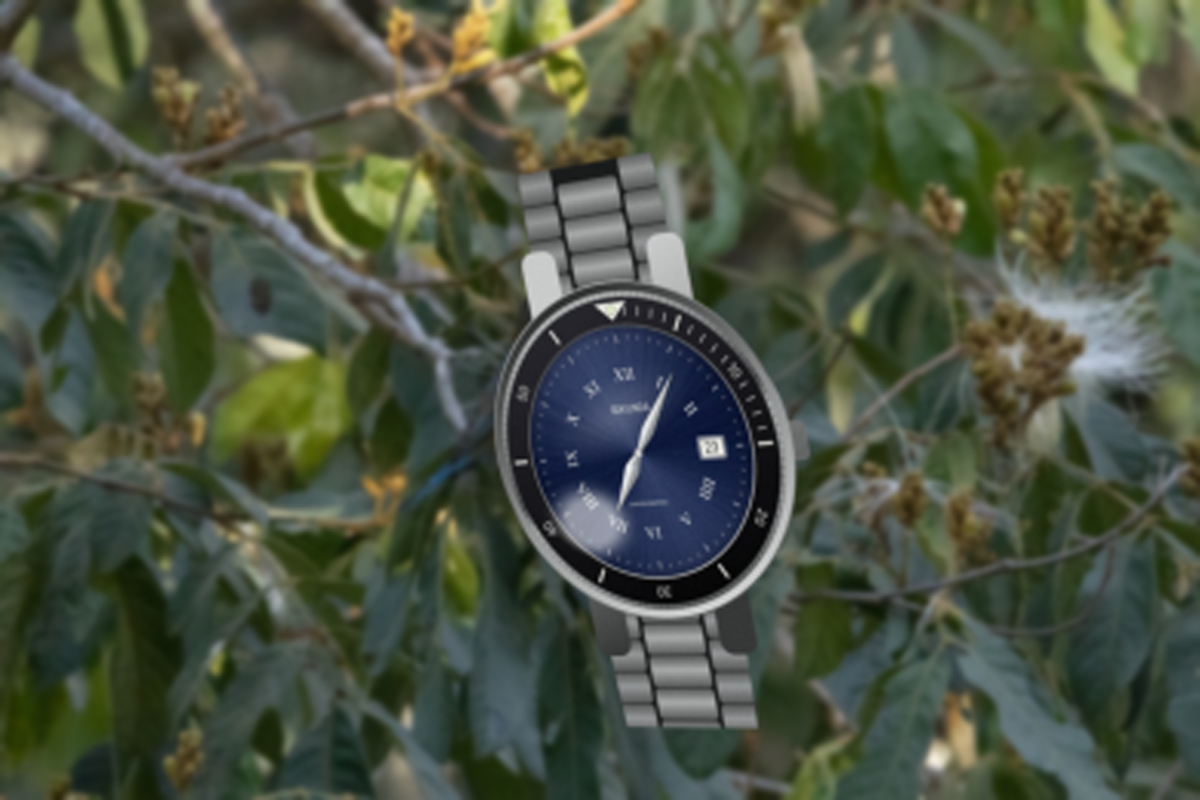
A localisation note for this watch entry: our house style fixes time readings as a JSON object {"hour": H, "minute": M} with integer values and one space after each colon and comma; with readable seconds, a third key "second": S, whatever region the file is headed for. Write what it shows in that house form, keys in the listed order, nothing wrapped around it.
{"hour": 7, "minute": 6}
